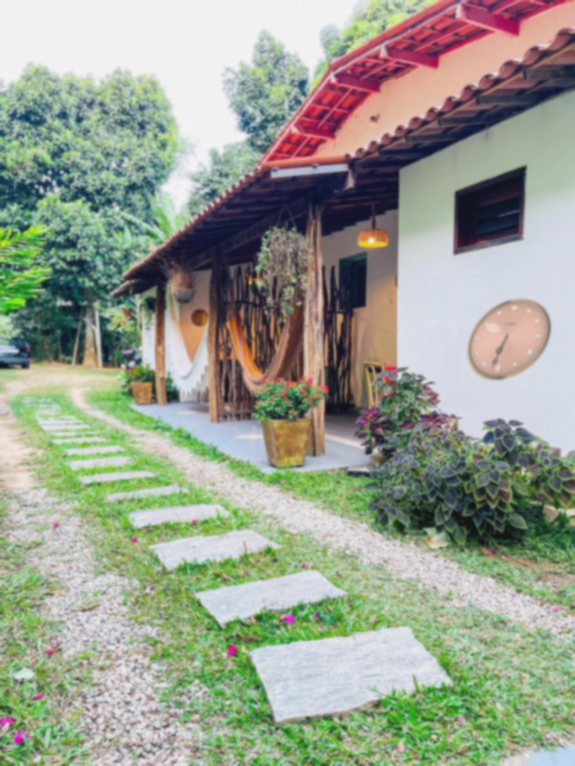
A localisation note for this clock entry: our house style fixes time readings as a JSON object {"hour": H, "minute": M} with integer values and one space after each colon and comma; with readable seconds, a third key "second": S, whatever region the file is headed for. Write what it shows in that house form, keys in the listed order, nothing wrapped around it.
{"hour": 6, "minute": 32}
